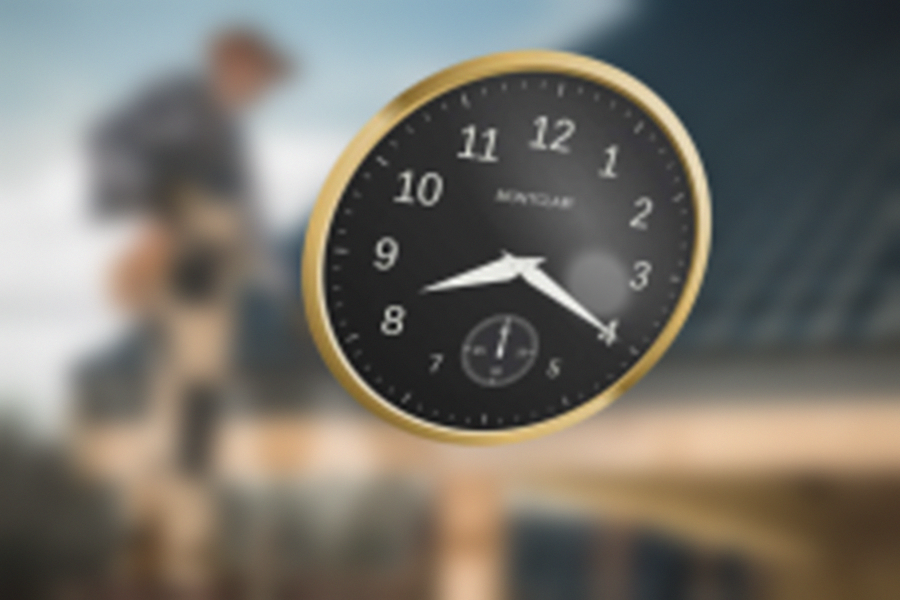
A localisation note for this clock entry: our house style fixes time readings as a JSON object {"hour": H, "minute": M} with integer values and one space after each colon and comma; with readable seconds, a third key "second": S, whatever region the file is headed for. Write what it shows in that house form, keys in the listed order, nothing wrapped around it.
{"hour": 8, "minute": 20}
